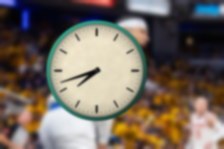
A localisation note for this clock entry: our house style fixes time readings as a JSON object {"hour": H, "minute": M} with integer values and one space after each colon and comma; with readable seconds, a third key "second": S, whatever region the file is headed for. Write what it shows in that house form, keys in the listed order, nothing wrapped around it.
{"hour": 7, "minute": 42}
